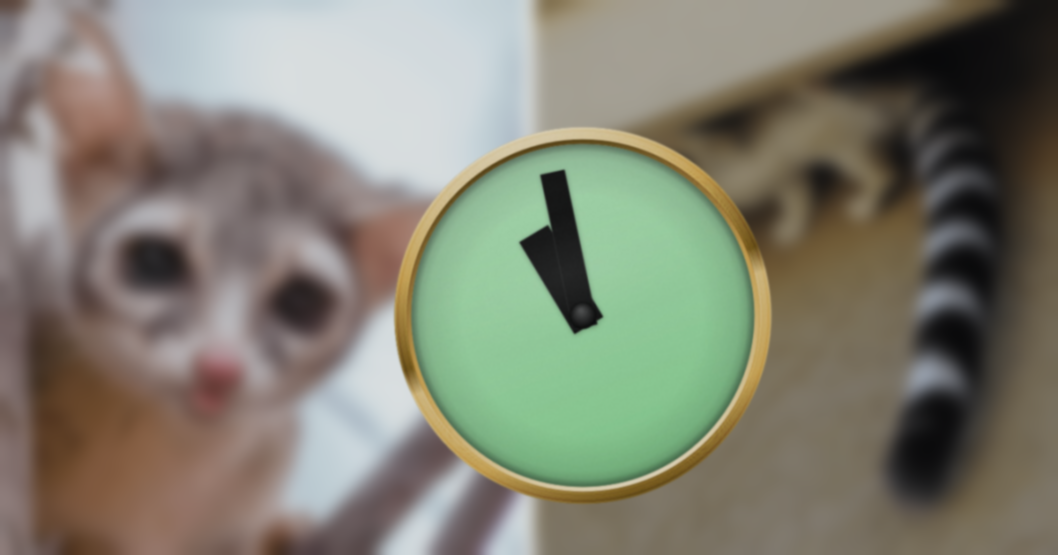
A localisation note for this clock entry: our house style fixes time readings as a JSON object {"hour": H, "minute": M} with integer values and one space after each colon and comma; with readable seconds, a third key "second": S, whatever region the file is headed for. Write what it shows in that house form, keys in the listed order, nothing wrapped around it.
{"hour": 10, "minute": 58}
